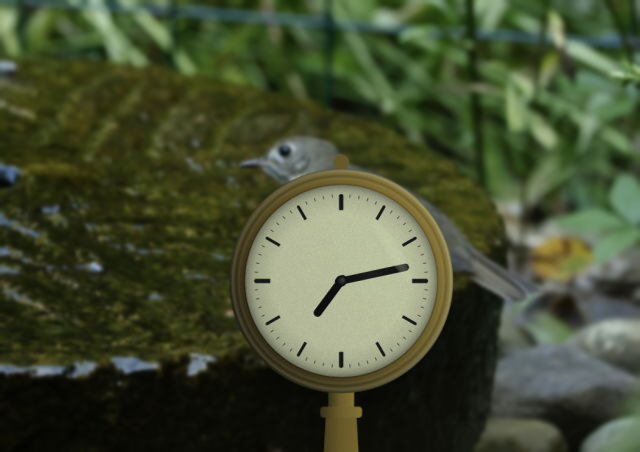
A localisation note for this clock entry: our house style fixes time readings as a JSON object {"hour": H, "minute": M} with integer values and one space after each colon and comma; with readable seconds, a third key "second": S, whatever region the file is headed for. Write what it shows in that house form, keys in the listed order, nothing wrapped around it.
{"hour": 7, "minute": 13}
